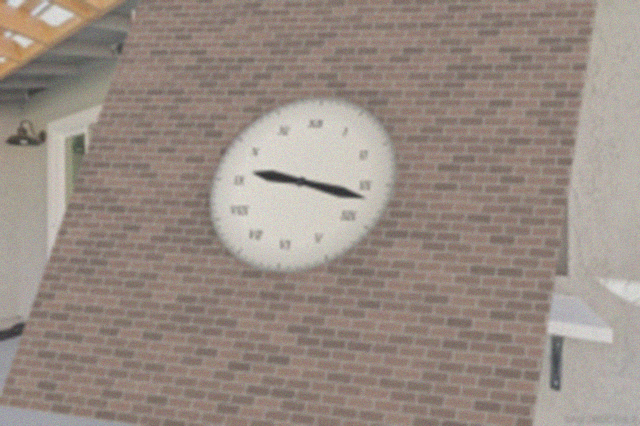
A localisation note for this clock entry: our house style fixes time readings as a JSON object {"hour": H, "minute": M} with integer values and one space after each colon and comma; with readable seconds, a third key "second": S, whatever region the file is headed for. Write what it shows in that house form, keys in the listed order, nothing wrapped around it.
{"hour": 9, "minute": 17}
